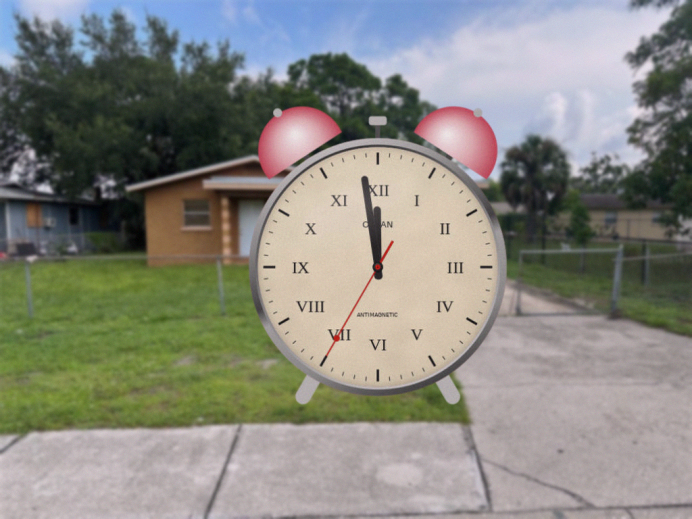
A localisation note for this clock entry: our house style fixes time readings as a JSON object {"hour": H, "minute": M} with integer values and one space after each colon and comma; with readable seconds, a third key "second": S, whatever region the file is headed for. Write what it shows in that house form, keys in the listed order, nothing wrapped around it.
{"hour": 11, "minute": 58, "second": 35}
